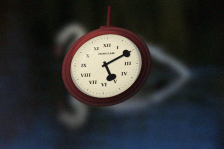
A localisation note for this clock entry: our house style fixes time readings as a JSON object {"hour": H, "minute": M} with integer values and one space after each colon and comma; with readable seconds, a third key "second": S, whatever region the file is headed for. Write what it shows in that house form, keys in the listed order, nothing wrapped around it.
{"hour": 5, "minute": 10}
